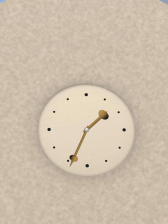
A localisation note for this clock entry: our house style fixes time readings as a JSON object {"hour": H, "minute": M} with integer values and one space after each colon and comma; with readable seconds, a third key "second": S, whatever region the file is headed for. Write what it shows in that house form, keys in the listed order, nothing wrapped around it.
{"hour": 1, "minute": 34}
